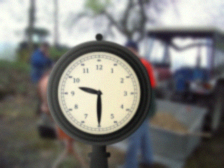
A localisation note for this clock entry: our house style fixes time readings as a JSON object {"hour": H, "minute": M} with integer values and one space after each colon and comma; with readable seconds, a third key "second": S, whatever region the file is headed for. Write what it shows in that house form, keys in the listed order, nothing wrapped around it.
{"hour": 9, "minute": 30}
